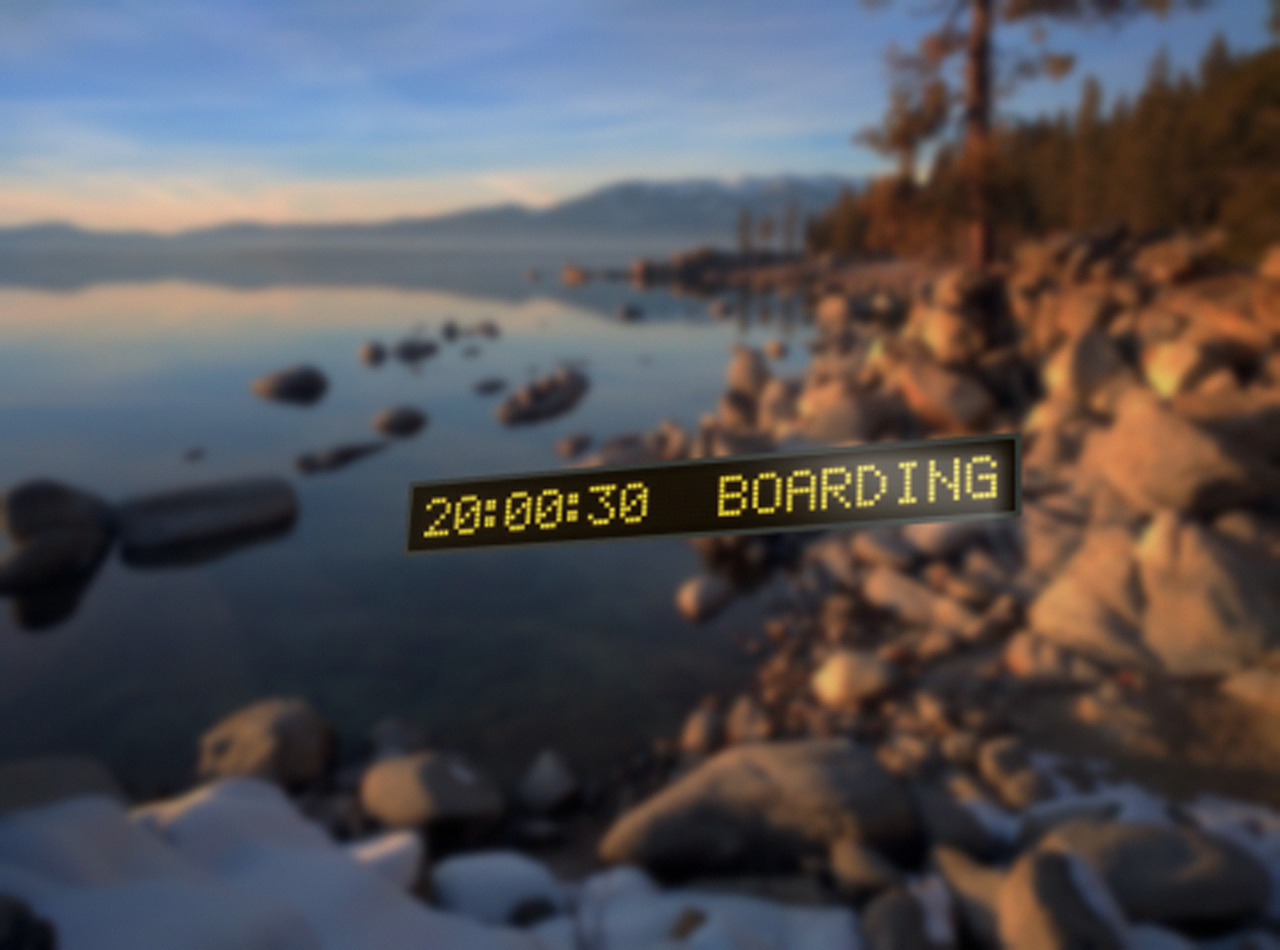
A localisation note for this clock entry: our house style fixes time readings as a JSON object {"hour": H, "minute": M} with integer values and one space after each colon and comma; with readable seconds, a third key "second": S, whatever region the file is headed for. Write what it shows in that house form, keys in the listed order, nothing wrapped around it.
{"hour": 20, "minute": 0, "second": 30}
